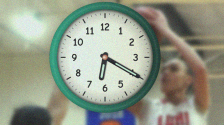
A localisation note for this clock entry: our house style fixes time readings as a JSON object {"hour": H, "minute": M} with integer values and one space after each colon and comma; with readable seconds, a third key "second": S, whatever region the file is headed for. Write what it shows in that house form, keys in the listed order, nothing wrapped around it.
{"hour": 6, "minute": 20}
